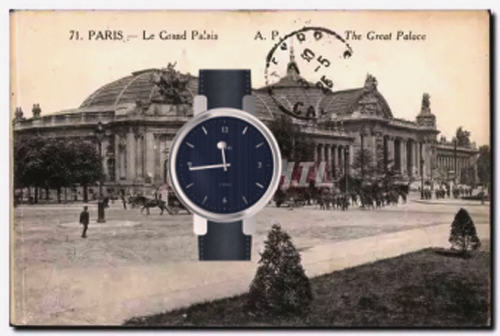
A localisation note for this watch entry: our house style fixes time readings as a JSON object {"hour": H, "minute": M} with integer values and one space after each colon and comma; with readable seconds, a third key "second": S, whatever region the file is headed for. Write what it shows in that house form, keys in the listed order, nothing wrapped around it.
{"hour": 11, "minute": 44}
